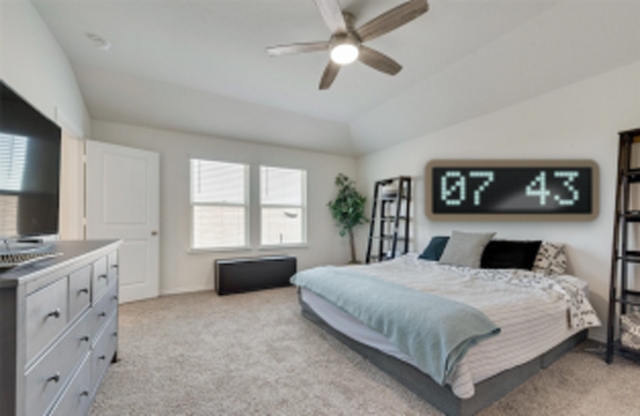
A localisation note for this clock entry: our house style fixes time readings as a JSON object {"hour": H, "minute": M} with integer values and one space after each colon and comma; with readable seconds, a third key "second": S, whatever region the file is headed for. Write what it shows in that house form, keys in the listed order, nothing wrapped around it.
{"hour": 7, "minute": 43}
